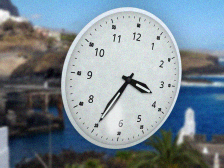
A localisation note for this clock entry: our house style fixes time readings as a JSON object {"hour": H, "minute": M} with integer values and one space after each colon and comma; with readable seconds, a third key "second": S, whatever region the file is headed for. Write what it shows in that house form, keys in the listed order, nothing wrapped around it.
{"hour": 3, "minute": 35}
